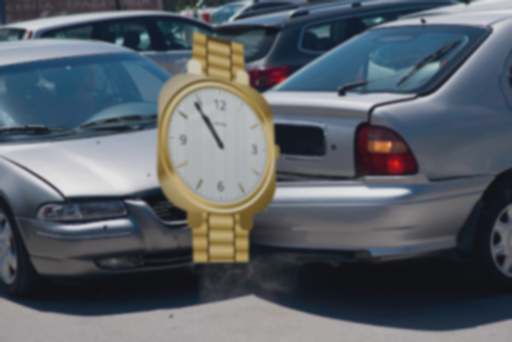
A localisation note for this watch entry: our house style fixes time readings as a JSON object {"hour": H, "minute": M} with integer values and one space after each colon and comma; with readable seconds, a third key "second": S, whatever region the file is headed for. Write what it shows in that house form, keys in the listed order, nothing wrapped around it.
{"hour": 10, "minute": 54}
